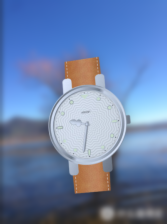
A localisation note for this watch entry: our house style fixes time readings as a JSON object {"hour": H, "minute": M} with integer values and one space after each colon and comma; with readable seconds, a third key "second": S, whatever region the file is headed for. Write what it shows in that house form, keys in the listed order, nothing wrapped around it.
{"hour": 9, "minute": 32}
